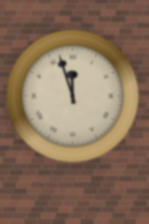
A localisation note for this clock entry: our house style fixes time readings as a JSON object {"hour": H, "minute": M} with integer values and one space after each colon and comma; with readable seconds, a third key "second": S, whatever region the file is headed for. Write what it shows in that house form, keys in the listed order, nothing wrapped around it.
{"hour": 11, "minute": 57}
